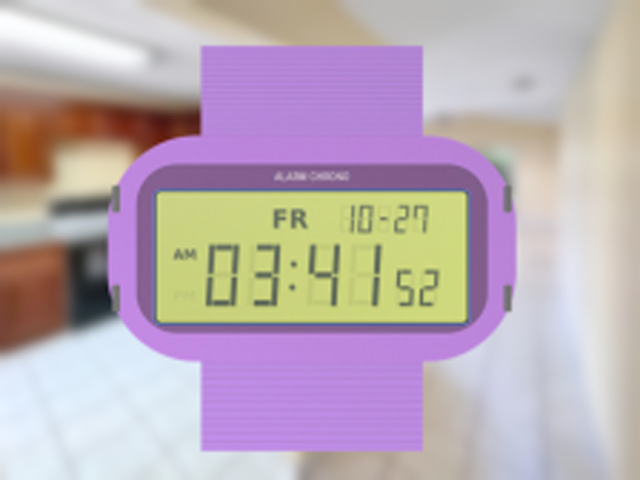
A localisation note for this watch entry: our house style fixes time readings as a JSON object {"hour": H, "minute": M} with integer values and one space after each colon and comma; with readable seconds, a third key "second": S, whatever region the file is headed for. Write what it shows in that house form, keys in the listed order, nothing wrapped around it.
{"hour": 3, "minute": 41, "second": 52}
